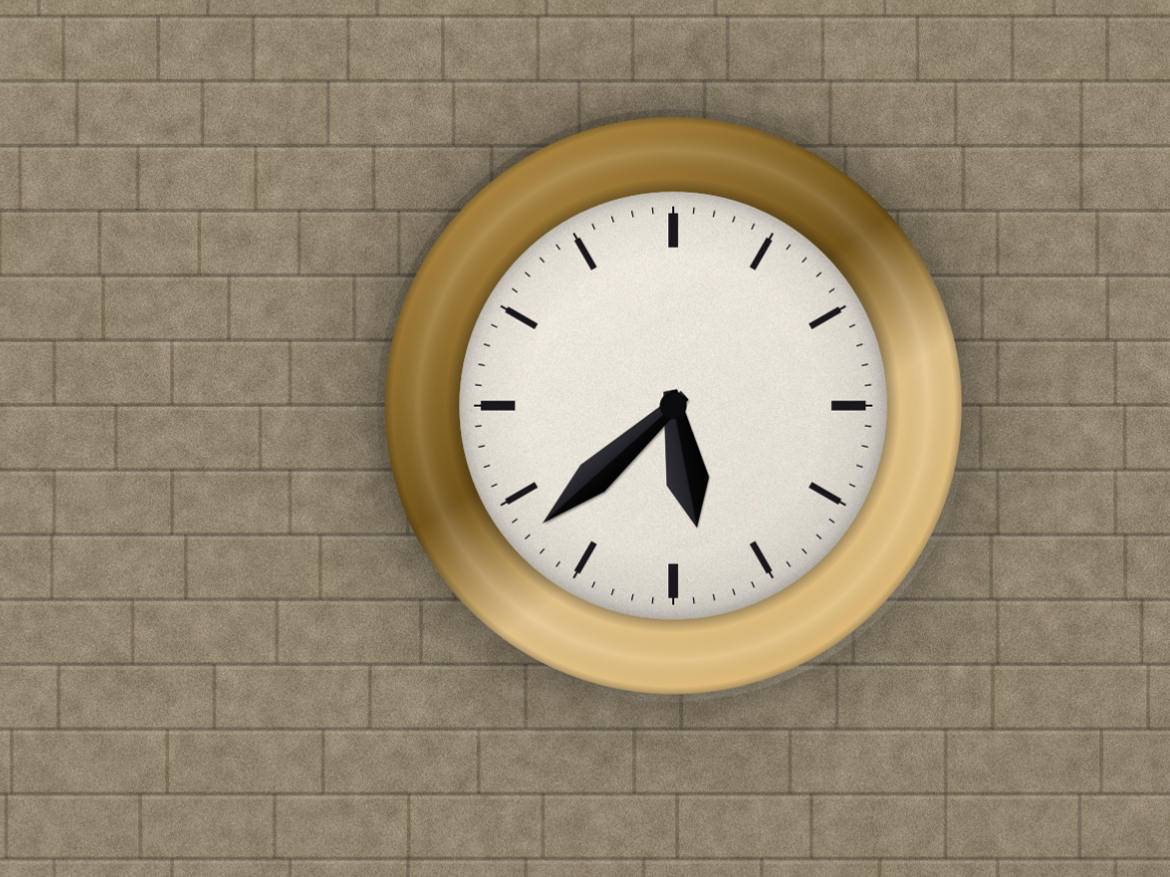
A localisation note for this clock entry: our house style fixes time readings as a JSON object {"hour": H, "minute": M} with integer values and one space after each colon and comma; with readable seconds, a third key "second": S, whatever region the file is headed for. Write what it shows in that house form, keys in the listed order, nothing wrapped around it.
{"hour": 5, "minute": 38}
